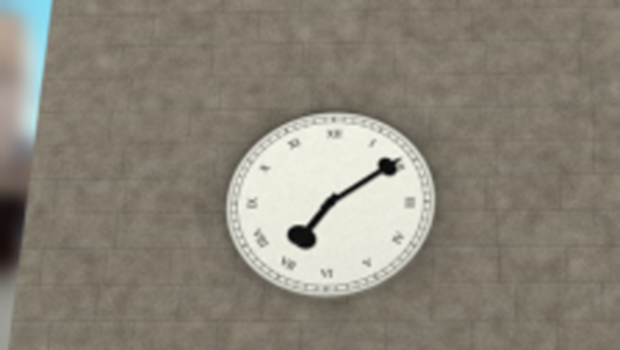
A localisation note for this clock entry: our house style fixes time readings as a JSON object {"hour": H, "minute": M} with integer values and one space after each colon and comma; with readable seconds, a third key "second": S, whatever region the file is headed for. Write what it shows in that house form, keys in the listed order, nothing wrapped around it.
{"hour": 7, "minute": 9}
